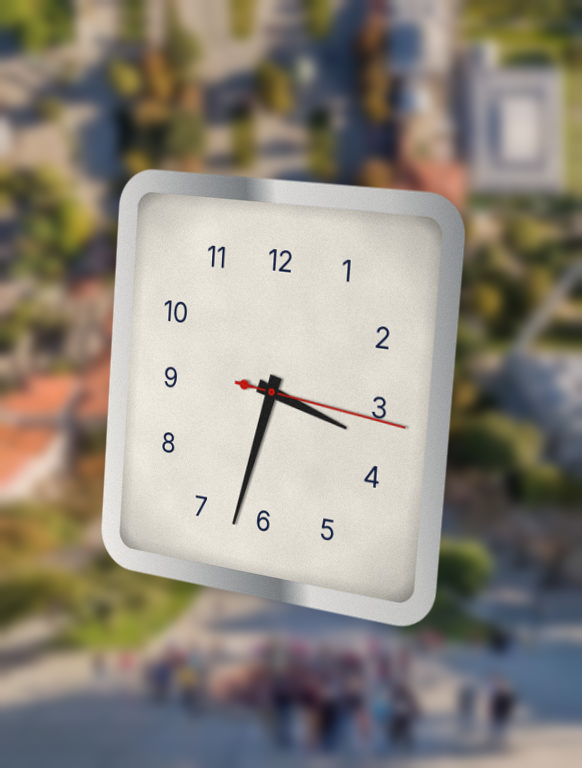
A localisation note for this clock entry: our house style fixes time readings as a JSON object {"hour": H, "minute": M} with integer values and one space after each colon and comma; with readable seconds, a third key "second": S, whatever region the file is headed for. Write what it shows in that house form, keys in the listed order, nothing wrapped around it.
{"hour": 3, "minute": 32, "second": 16}
